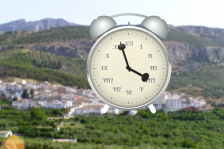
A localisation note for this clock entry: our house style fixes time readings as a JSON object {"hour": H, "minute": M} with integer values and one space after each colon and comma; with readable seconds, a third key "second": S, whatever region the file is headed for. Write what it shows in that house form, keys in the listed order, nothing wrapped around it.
{"hour": 3, "minute": 57}
